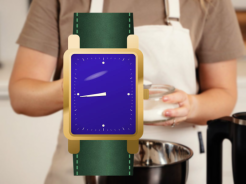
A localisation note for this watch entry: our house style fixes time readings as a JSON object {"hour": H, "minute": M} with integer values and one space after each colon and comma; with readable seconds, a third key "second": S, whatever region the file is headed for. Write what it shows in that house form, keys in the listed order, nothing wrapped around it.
{"hour": 8, "minute": 44}
